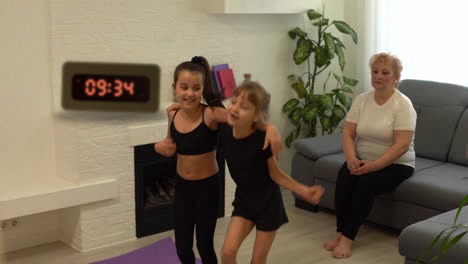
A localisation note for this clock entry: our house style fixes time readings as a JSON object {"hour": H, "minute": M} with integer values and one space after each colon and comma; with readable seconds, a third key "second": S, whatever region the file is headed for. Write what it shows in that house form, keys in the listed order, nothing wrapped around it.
{"hour": 9, "minute": 34}
